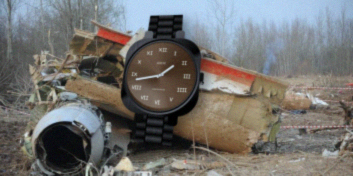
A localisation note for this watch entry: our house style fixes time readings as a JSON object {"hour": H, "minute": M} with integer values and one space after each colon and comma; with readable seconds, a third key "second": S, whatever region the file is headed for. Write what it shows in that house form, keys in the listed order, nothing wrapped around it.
{"hour": 1, "minute": 43}
